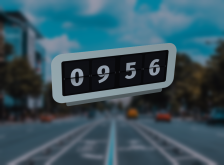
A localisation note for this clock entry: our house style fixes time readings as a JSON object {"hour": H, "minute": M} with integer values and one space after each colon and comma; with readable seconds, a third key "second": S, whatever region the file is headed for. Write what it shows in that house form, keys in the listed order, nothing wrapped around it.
{"hour": 9, "minute": 56}
